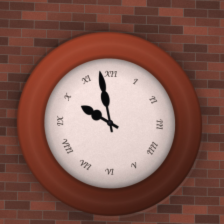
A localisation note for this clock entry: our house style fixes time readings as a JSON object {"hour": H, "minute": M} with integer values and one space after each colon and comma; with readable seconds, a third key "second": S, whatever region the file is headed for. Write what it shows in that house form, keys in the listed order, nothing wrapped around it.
{"hour": 9, "minute": 58}
